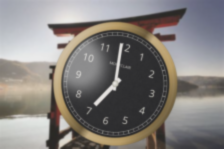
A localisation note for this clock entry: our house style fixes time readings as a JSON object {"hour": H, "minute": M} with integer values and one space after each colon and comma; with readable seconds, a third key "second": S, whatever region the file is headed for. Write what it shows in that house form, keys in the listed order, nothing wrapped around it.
{"hour": 6, "minute": 59}
